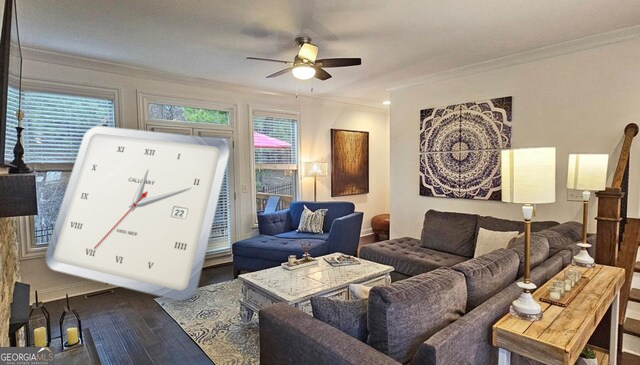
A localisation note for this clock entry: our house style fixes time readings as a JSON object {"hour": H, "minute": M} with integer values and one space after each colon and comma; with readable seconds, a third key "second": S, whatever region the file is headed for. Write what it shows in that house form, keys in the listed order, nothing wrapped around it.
{"hour": 12, "minute": 10, "second": 35}
